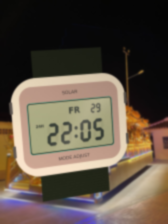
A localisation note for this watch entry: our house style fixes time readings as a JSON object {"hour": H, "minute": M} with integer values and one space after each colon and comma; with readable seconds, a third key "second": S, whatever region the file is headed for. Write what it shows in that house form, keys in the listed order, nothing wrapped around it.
{"hour": 22, "minute": 5}
